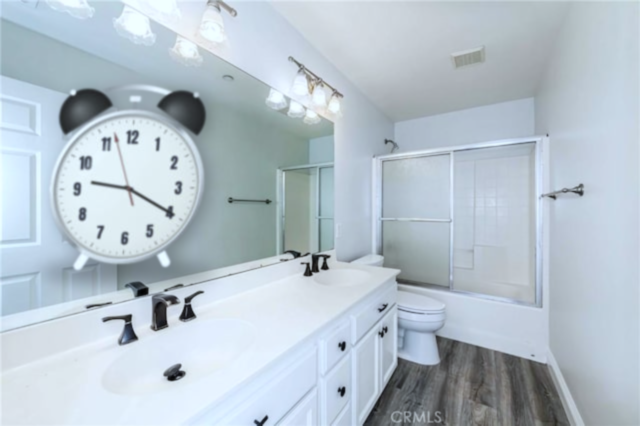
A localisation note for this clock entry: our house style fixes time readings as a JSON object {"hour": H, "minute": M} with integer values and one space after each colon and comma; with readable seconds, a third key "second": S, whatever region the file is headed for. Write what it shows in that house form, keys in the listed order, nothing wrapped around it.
{"hour": 9, "minute": 19, "second": 57}
